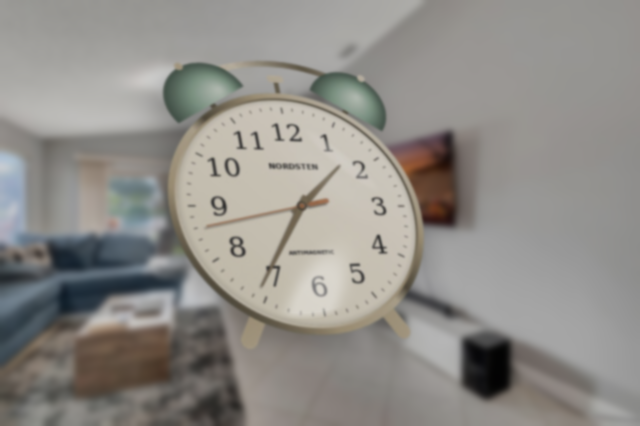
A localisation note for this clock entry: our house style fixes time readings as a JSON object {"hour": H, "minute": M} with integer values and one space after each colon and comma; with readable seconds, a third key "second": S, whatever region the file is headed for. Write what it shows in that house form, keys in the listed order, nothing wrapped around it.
{"hour": 1, "minute": 35, "second": 43}
